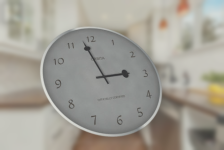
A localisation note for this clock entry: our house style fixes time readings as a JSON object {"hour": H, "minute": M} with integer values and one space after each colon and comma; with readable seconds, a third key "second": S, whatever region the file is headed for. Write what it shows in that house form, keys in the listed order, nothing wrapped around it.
{"hour": 2, "minute": 58}
